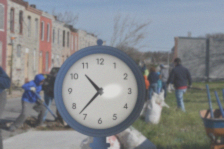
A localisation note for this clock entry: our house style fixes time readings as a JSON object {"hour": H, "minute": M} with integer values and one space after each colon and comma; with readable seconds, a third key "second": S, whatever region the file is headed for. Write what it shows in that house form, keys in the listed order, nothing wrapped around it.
{"hour": 10, "minute": 37}
